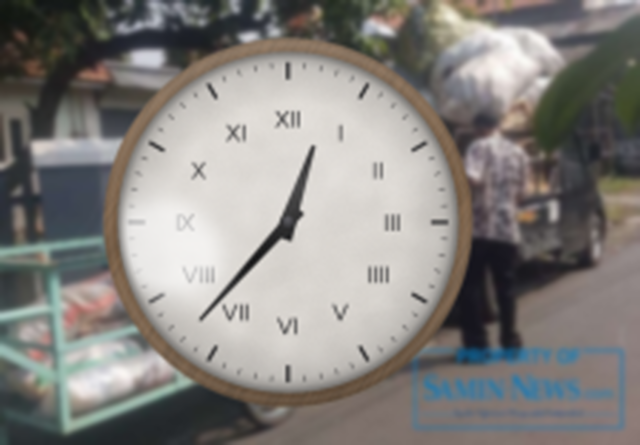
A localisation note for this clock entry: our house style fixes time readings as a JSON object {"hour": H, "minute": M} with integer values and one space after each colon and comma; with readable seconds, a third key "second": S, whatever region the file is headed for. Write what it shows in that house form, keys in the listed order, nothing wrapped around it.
{"hour": 12, "minute": 37}
